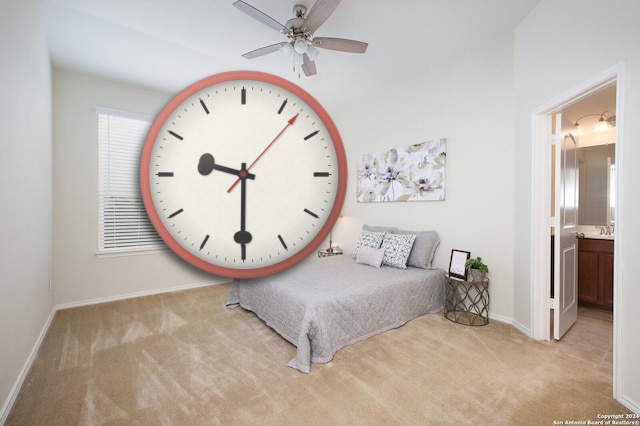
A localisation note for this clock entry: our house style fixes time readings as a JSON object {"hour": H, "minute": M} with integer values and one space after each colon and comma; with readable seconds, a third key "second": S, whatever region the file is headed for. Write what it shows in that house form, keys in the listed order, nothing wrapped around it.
{"hour": 9, "minute": 30, "second": 7}
